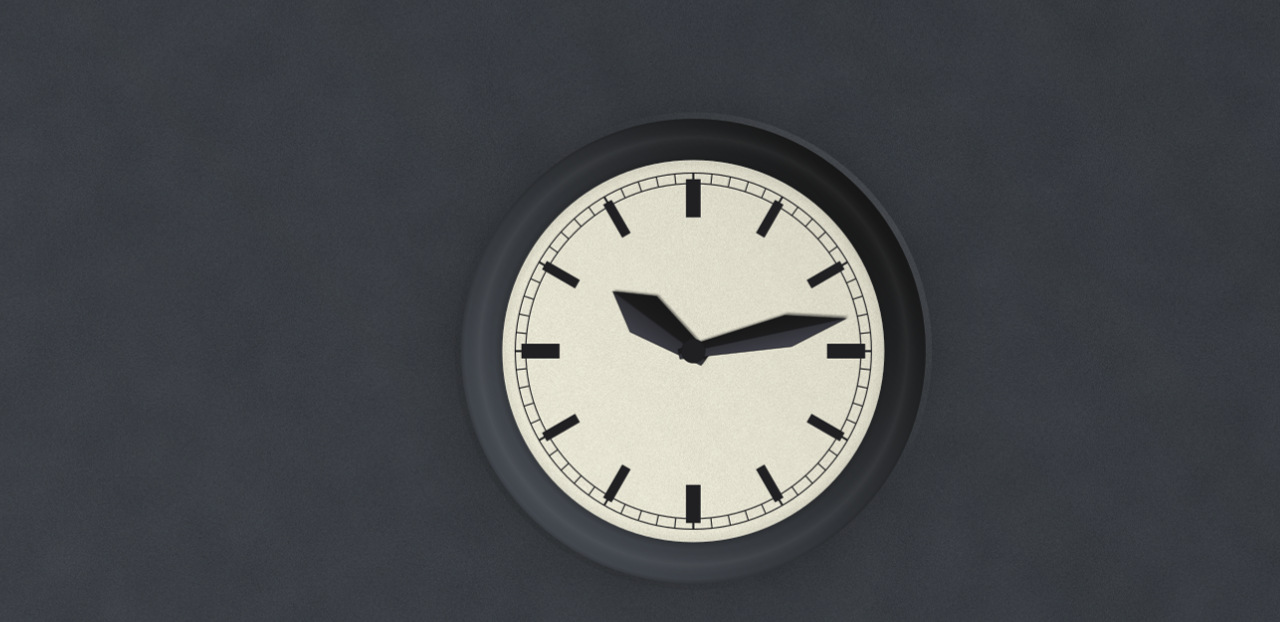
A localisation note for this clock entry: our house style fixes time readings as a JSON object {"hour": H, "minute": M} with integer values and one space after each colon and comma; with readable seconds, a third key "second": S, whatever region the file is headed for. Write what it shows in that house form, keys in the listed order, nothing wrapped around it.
{"hour": 10, "minute": 13}
